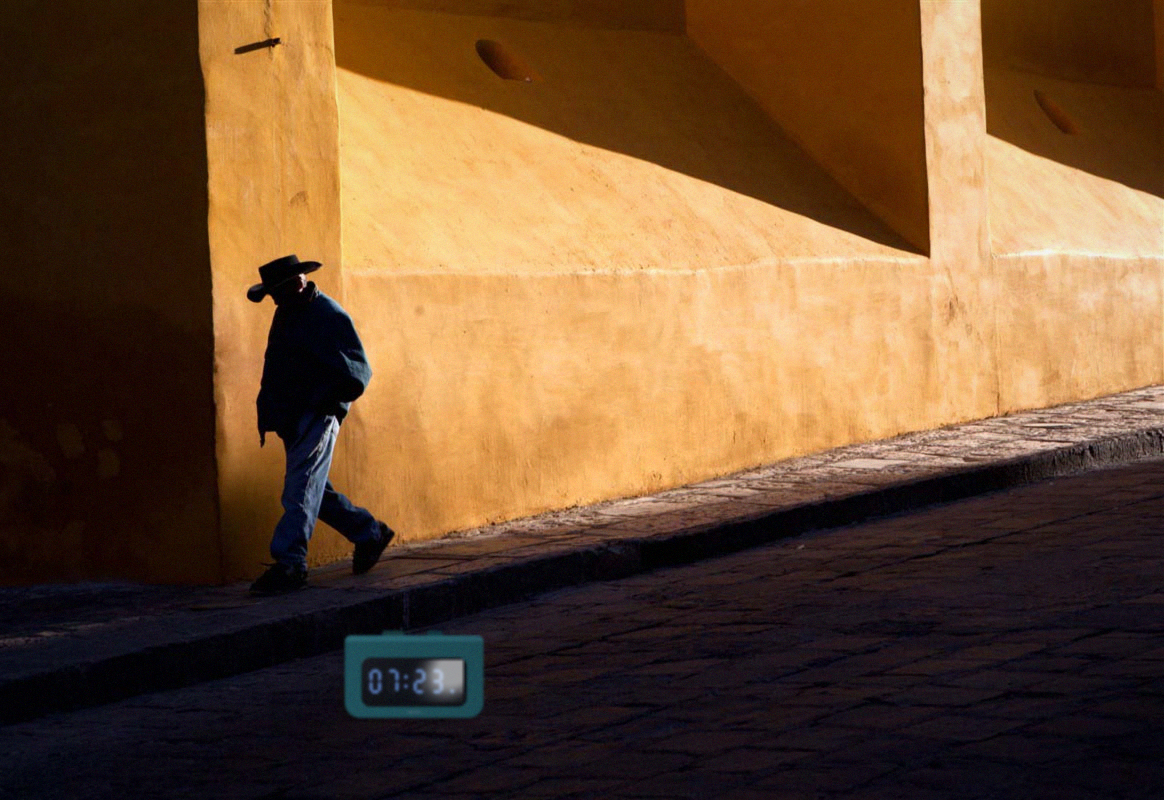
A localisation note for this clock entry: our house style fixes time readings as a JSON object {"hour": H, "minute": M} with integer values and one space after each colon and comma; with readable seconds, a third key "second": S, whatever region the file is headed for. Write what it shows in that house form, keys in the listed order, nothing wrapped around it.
{"hour": 7, "minute": 23}
